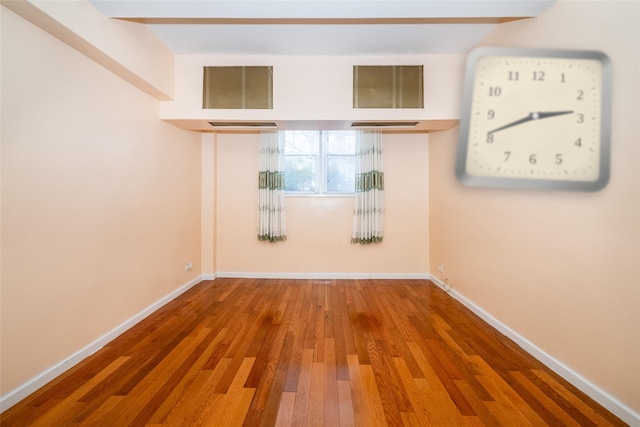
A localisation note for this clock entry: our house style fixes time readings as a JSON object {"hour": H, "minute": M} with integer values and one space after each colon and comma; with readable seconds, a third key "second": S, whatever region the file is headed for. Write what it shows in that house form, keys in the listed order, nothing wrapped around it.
{"hour": 2, "minute": 41}
